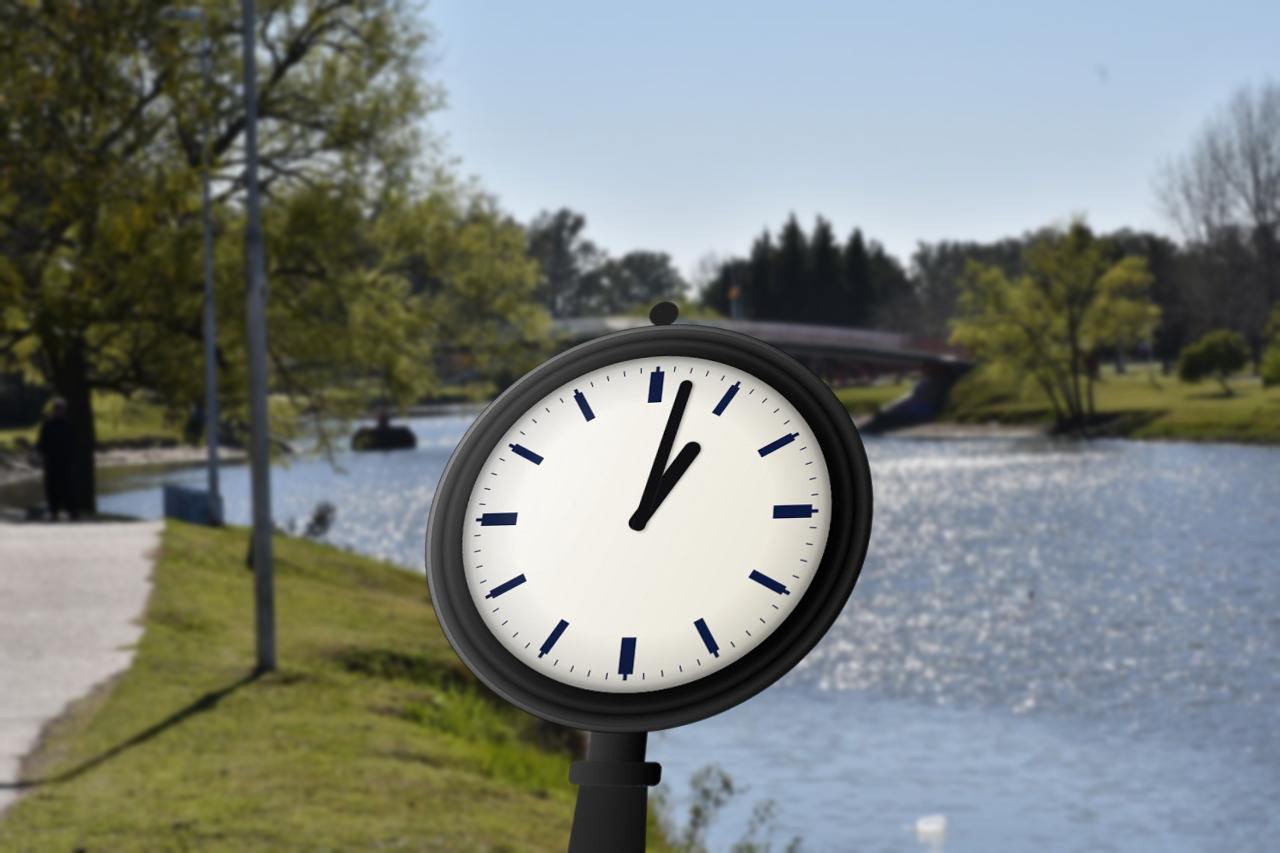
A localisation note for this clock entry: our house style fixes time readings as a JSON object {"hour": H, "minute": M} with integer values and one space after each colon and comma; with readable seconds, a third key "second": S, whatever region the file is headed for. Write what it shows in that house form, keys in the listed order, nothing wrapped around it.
{"hour": 1, "minute": 2}
